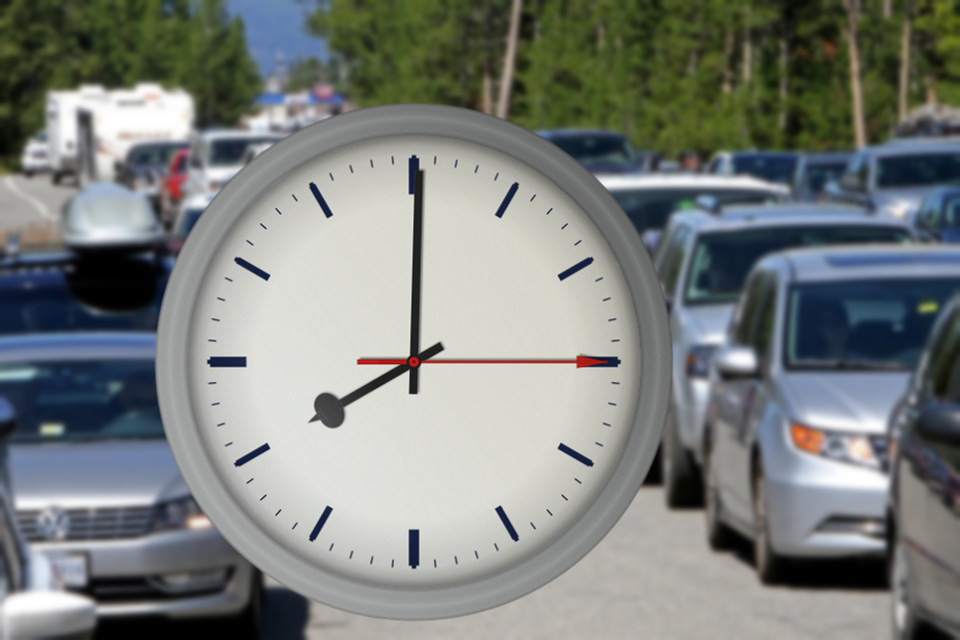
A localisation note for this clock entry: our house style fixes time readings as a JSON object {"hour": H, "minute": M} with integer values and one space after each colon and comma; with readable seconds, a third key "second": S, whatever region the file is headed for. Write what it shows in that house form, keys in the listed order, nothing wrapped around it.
{"hour": 8, "minute": 0, "second": 15}
